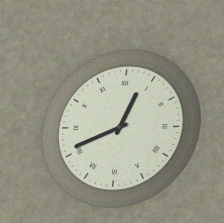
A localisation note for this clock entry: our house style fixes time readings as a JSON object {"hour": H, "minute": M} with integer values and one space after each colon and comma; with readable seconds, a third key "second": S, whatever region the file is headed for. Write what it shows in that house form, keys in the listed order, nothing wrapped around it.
{"hour": 12, "minute": 41}
